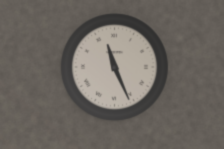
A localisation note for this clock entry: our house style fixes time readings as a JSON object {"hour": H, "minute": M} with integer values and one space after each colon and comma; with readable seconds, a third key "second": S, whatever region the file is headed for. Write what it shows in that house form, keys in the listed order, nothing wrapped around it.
{"hour": 11, "minute": 26}
